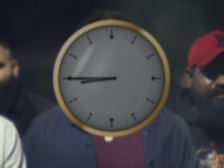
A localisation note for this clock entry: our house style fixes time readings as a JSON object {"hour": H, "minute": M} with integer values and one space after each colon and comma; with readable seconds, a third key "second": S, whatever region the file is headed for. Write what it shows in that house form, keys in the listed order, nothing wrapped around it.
{"hour": 8, "minute": 45}
